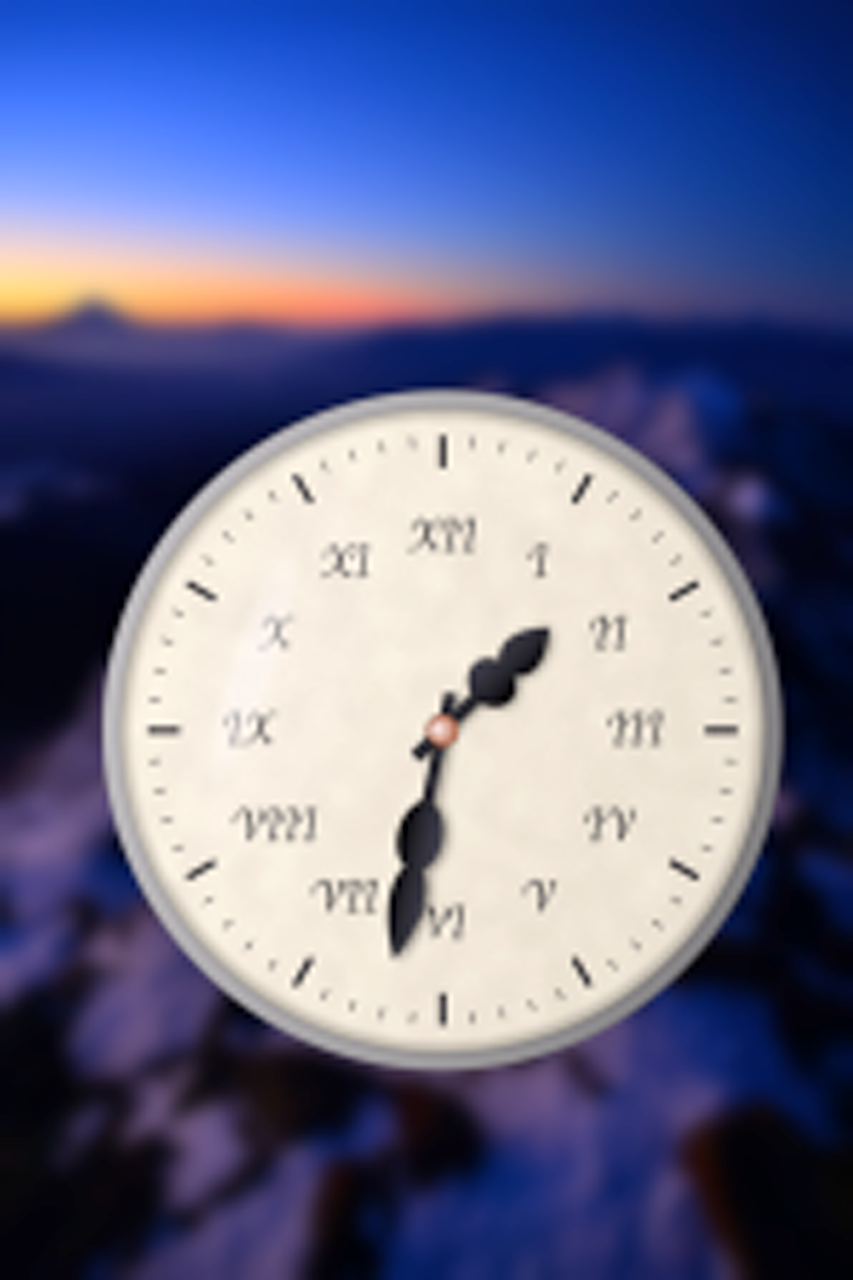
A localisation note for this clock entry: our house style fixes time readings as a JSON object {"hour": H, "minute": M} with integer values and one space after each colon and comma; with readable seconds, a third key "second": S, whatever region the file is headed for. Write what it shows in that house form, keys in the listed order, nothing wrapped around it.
{"hour": 1, "minute": 32}
